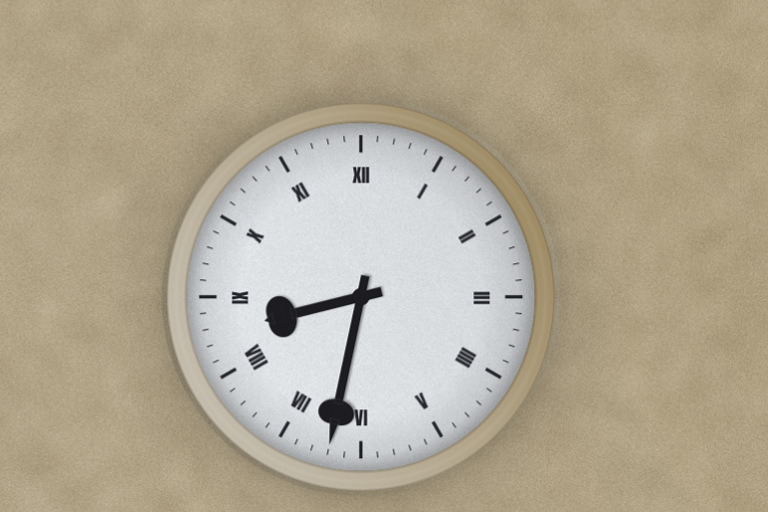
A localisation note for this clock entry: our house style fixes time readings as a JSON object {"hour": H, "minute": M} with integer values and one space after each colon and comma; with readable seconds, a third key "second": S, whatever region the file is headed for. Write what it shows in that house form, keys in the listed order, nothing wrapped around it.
{"hour": 8, "minute": 32}
